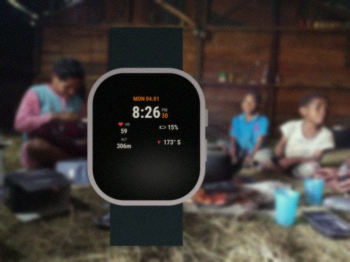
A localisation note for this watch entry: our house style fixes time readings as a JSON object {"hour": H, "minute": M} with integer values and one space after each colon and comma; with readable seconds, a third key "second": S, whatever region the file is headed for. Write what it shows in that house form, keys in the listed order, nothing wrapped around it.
{"hour": 8, "minute": 26}
